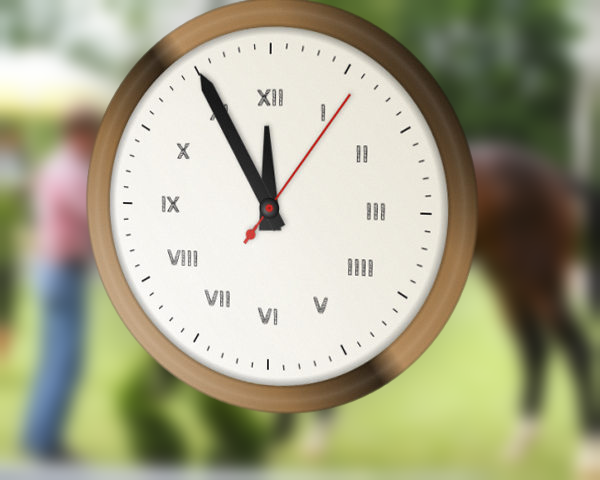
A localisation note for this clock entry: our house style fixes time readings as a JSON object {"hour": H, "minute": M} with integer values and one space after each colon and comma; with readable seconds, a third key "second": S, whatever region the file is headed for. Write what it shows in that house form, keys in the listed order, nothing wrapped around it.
{"hour": 11, "minute": 55, "second": 6}
